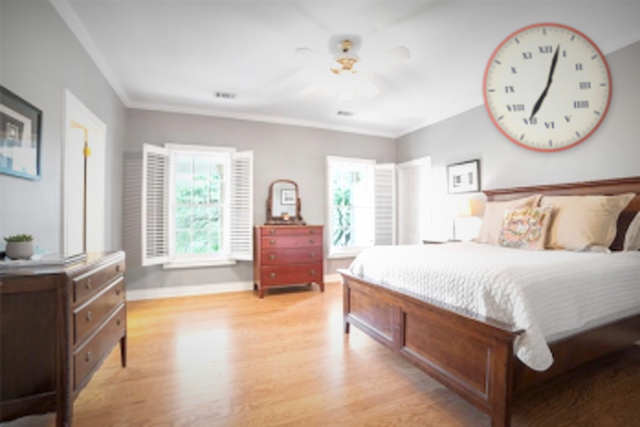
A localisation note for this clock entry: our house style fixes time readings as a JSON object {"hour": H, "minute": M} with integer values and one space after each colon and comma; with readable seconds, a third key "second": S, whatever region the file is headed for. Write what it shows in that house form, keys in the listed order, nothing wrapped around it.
{"hour": 7, "minute": 3}
